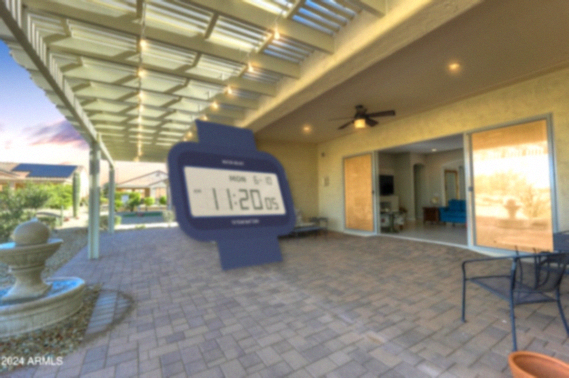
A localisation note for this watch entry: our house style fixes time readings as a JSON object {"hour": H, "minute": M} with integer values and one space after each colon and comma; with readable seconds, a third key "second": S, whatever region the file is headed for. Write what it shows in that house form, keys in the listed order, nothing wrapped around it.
{"hour": 11, "minute": 20, "second": 5}
